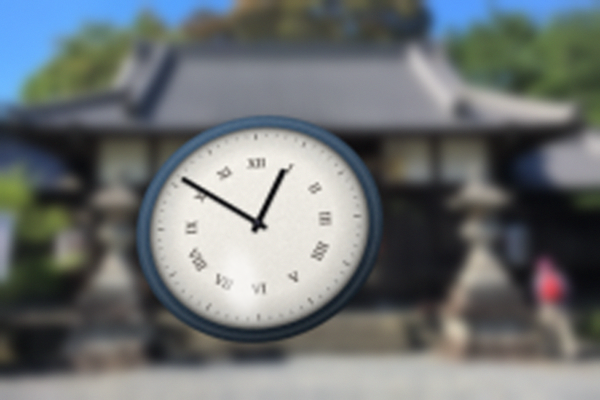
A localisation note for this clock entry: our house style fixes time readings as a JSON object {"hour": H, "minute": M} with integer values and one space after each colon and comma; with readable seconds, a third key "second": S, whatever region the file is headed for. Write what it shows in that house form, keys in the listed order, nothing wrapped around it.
{"hour": 12, "minute": 51}
